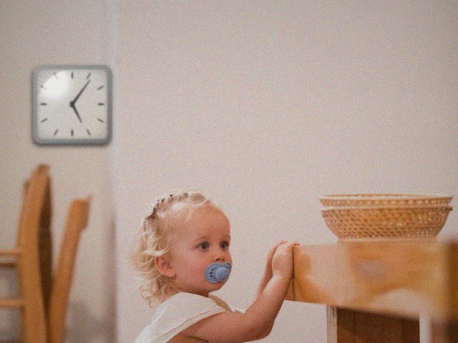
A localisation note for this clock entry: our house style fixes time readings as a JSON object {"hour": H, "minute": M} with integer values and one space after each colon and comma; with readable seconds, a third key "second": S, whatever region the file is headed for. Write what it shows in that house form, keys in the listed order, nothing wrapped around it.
{"hour": 5, "minute": 6}
